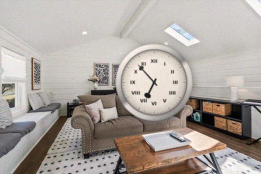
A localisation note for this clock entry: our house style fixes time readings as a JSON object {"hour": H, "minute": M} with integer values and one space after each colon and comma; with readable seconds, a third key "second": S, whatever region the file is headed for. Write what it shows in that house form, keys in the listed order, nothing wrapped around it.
{"hour": 6, "minute": 53}
